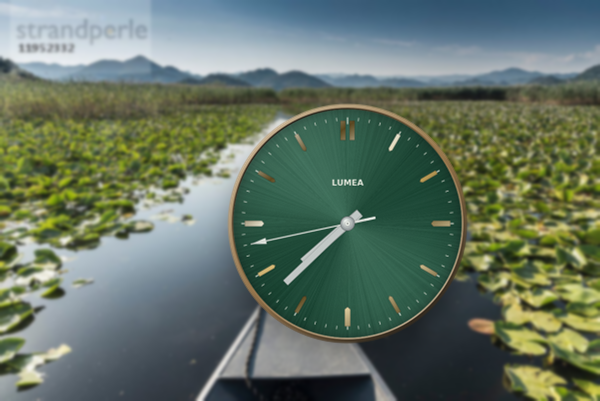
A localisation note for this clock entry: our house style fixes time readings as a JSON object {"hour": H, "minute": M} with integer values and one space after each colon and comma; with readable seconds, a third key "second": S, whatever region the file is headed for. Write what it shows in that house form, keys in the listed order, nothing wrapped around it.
{"hour": 7, "minute": 37, "second": 43}
